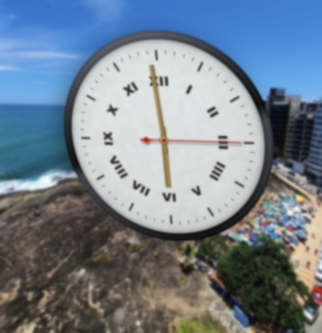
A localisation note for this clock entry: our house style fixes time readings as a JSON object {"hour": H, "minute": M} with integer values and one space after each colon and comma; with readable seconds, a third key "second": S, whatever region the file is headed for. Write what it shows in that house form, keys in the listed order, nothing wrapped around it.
{"hour": 5, "minute": 59, "second": 15}
